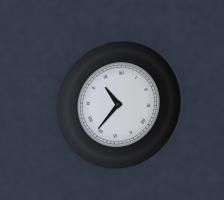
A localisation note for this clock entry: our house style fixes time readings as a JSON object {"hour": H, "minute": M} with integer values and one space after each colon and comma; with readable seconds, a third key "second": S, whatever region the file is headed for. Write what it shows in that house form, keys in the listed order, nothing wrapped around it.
{"hour": 10, "minute": 36}
